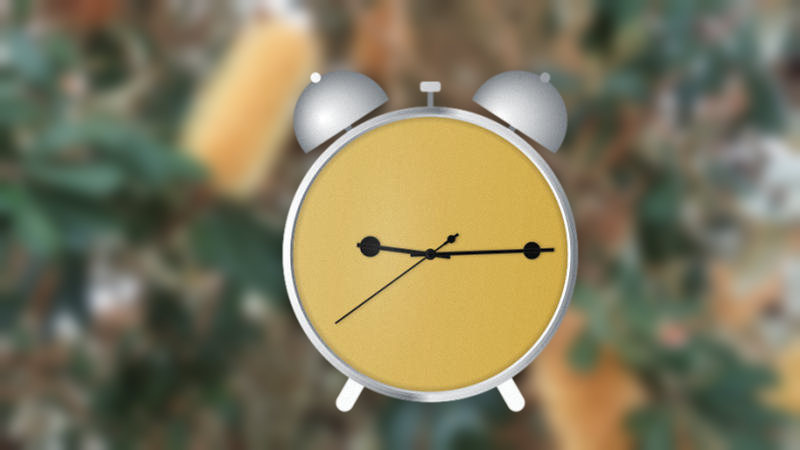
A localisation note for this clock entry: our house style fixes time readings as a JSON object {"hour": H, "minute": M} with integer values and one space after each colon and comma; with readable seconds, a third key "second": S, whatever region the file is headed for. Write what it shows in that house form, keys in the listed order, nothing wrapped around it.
{"hour": 9, "minute": 14, "second": 39}
